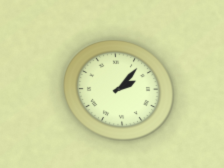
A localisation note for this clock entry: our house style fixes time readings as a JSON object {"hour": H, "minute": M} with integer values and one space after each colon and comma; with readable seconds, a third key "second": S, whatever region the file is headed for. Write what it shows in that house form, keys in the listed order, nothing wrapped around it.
{"hour": 2, "minute": 7}
